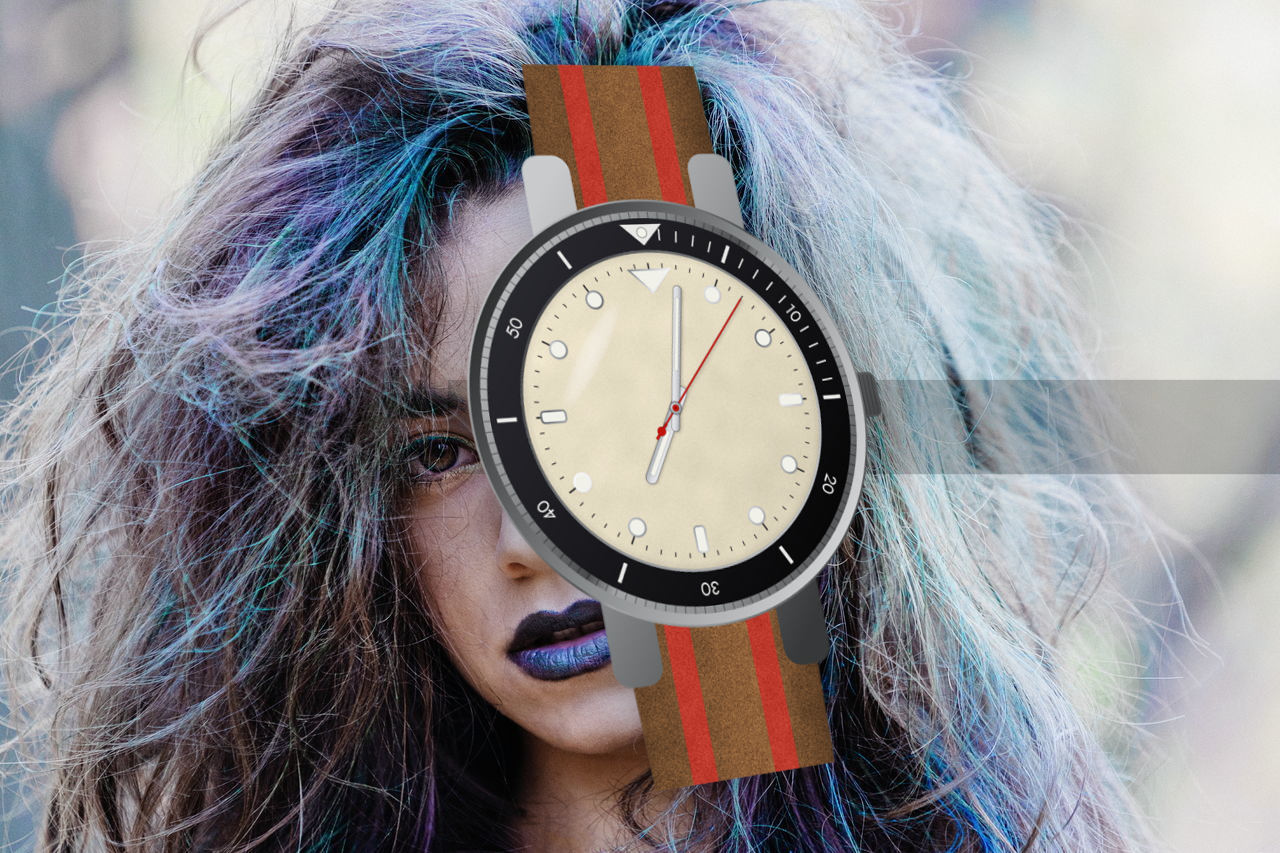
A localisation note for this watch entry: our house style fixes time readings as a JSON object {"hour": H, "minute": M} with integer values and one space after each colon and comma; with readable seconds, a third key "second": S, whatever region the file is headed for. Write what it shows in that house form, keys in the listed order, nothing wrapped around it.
{"hour": 7, "minute": 2, "second": 7}
